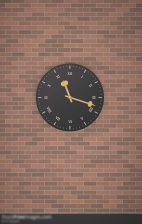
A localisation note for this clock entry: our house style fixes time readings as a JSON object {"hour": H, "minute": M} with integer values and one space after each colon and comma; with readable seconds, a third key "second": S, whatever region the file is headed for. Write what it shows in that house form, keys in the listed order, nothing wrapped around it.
{"hour": 11, "minute": 18}
